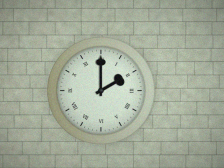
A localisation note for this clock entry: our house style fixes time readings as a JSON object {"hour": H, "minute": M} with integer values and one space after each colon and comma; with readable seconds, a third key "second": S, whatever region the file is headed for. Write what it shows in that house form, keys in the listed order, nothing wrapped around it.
{"hour": 2, "minute": 0}
